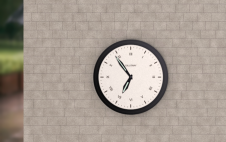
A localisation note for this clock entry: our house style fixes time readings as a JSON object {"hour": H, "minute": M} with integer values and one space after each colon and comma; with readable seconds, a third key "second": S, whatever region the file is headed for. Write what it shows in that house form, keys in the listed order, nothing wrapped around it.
{"hour": 6, "minute": 54}
